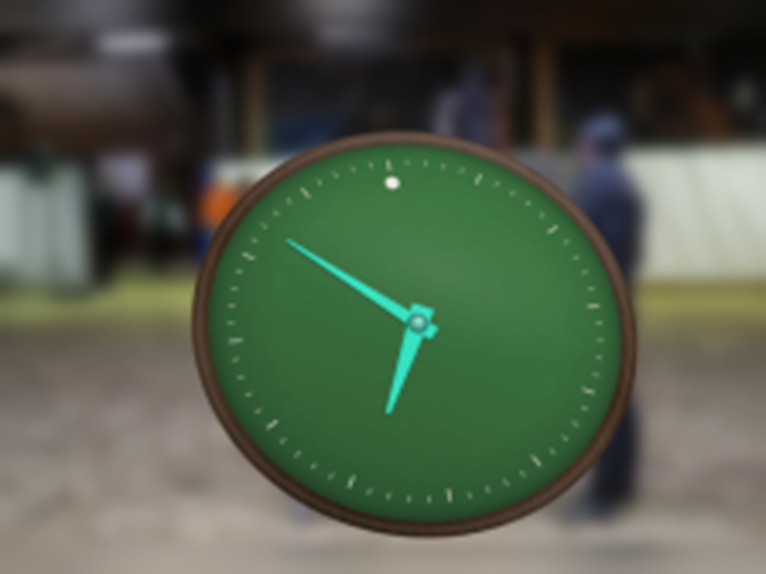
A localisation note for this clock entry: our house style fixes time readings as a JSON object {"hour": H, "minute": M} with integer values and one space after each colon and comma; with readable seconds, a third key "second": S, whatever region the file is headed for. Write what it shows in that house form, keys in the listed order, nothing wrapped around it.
{"hour": 6, "minute": 52}
